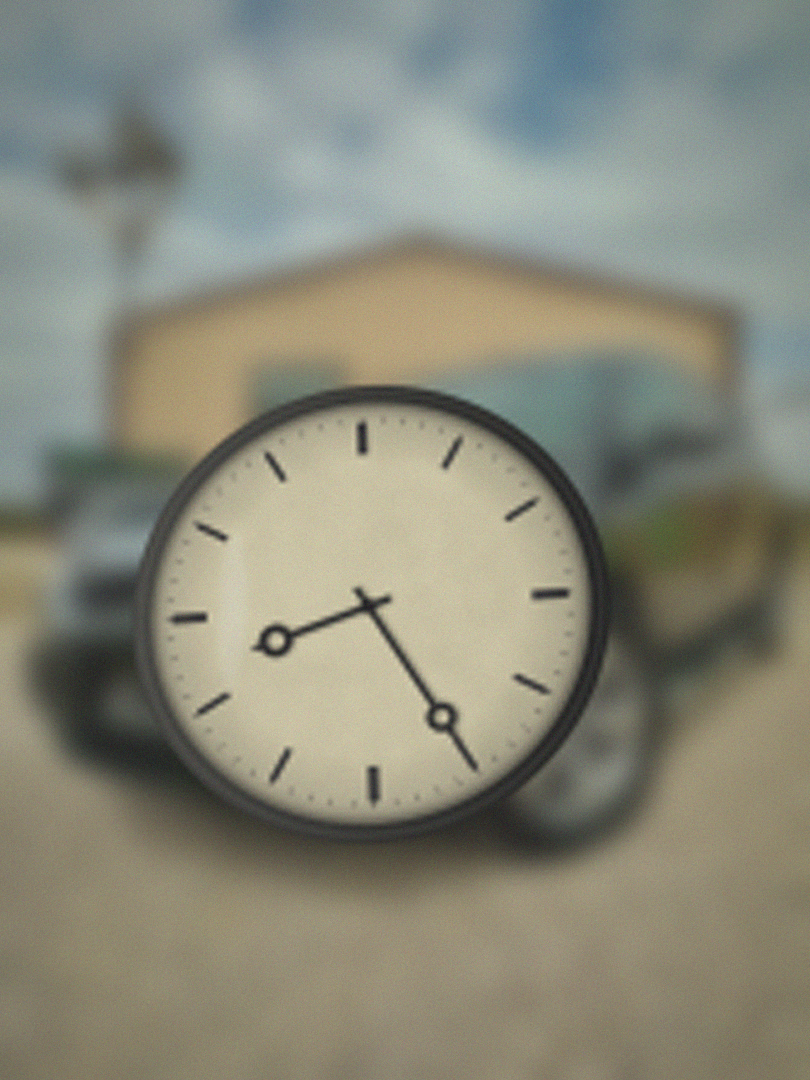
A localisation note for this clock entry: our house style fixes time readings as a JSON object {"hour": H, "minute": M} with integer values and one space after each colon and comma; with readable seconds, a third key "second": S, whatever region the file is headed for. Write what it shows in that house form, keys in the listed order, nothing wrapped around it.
{"hour": 8, "minute": 25}
